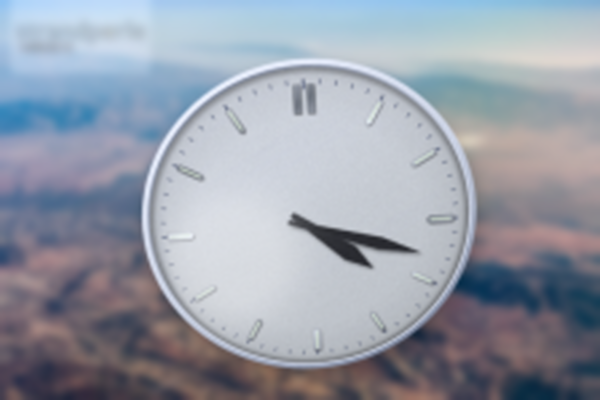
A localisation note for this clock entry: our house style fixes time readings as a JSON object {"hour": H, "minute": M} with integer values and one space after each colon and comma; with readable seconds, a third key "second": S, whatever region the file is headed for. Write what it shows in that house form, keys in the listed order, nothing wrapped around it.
{"hour": 4, "minute": 18}
